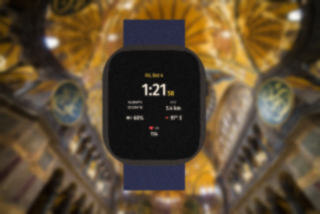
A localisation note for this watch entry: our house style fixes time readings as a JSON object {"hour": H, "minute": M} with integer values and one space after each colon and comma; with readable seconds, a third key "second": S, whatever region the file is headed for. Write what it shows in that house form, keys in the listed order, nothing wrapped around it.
{"hour": 1, "minute": 21}
